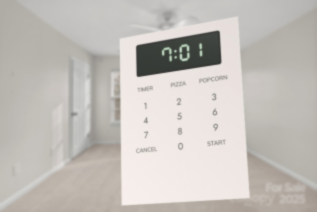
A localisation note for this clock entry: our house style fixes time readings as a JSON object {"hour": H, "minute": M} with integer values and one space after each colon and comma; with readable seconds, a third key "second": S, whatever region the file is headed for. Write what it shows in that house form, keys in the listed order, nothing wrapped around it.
{"hour": 7, "minute": 1}
